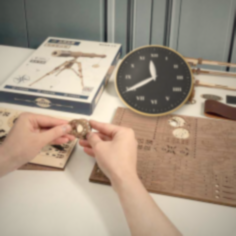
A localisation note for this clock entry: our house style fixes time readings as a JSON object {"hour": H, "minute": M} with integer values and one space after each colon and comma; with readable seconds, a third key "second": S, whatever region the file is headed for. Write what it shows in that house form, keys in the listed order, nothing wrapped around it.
{"hour": 11, "minute": 40}
